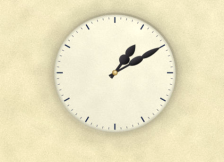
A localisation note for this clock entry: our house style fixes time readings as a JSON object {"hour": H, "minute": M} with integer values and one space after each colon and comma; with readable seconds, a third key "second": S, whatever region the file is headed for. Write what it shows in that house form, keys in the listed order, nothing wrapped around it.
{"hour": 1, "minute": 10}
